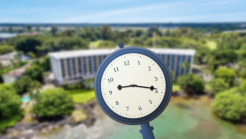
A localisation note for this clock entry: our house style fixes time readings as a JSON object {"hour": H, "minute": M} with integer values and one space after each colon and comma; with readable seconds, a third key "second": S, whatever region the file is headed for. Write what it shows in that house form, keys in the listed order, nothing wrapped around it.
{"hour": 9, "minute": 19}
